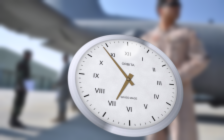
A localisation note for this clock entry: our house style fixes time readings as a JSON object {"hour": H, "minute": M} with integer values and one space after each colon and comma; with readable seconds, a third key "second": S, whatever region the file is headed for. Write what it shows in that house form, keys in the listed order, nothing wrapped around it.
{"hour": 6, "minute": 54}
